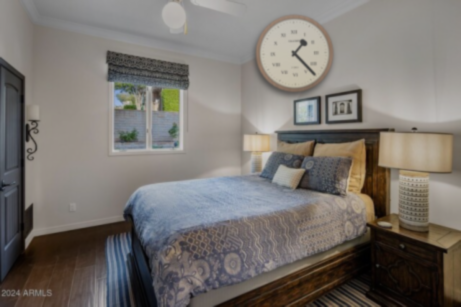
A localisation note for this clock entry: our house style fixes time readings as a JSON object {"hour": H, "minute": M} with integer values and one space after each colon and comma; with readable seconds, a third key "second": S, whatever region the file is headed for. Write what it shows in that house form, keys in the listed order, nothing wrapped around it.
{"hour": 1, "minute": 23}
